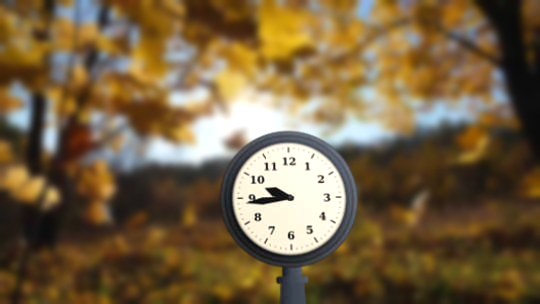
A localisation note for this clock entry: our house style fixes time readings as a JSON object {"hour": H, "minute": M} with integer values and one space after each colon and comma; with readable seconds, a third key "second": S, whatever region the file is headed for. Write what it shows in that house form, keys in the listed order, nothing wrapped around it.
{"hour": 9, "minute": 44}
